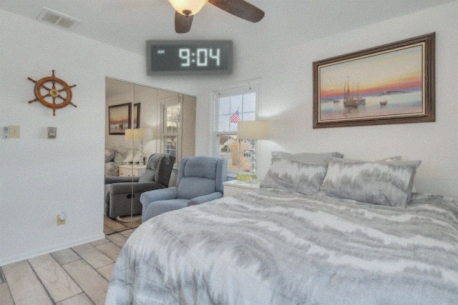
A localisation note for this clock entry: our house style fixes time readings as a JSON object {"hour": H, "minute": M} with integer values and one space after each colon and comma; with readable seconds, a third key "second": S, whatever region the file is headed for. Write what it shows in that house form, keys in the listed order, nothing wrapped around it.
{"hour": 9, "minute": 4}
